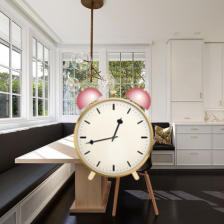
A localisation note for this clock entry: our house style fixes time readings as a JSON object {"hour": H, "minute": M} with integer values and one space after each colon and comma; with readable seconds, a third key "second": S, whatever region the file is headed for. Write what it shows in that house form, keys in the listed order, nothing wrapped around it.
{"hour": 12, "minute": 43}
